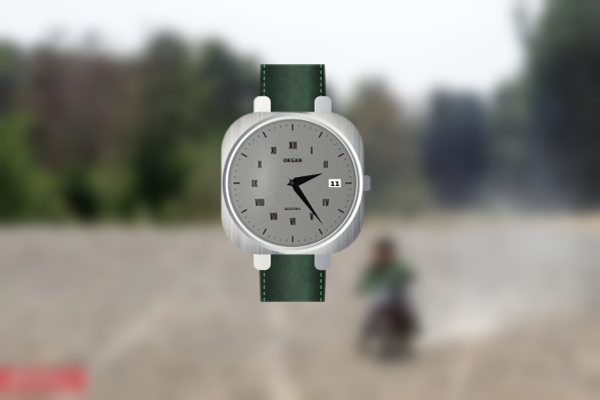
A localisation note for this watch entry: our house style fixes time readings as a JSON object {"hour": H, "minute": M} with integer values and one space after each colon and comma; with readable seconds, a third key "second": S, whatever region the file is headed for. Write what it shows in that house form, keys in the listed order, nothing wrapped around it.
{"hour": 2, "minute": 24}
